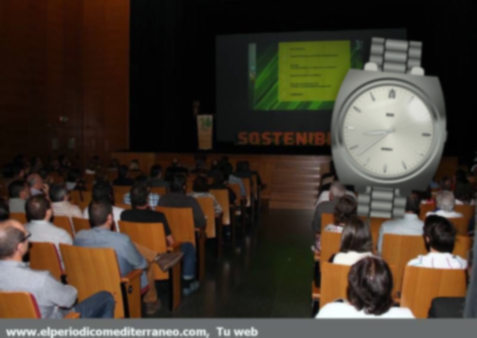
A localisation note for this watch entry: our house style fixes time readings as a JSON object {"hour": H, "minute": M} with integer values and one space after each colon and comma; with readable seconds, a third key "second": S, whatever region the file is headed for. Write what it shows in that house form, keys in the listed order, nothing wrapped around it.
{"hour": 8, "minute": 38}
